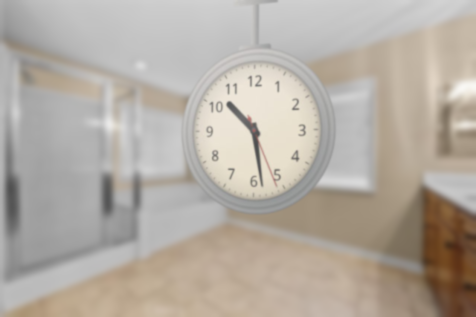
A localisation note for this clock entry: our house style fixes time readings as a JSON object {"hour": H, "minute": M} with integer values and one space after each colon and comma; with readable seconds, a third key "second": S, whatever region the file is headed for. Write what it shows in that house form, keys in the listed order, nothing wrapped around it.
{"hour": 10, "minute": 28, "second": 26}
